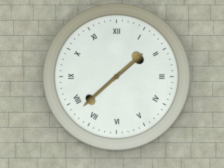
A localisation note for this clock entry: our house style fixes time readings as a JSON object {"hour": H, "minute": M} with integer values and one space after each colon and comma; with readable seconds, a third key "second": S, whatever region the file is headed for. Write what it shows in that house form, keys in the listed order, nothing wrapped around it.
{"hour": 1, "minute": 38}
